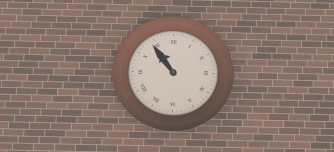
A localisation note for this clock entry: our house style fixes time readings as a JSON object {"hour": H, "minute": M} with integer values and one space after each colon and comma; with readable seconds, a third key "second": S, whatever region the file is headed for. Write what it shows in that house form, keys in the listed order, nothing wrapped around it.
{"hour": 10, "minute": 54}
